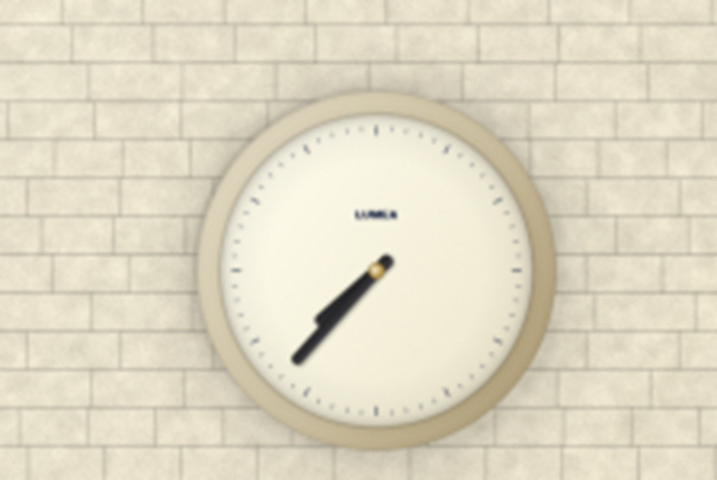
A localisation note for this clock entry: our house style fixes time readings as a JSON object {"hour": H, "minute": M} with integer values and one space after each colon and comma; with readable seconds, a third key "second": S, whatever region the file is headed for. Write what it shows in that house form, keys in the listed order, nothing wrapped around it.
{"hour": 7, "minute": 37}
